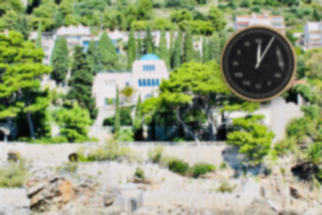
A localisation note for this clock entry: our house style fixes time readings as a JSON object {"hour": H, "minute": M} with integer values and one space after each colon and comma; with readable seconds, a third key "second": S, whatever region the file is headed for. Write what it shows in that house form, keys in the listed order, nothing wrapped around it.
{"hour": 12, "minute": 5}
